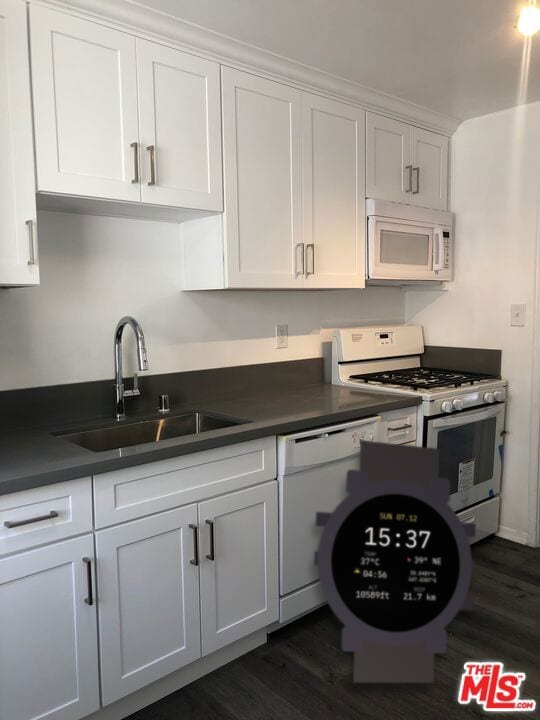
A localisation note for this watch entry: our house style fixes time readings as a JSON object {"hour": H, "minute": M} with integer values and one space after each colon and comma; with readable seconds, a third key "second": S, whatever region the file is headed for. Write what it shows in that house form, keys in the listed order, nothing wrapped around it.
{"hour": 15, "minute": 37}
